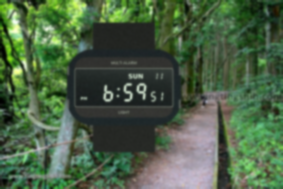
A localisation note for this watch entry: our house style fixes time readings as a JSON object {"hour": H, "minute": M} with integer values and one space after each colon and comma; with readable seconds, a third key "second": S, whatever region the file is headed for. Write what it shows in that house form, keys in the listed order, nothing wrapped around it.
{"hour": 6, "minute": 59}
